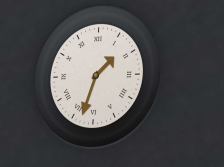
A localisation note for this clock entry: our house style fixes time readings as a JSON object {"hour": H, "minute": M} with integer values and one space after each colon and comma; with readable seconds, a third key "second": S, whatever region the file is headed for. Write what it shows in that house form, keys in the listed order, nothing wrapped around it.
{"hour": 1, "minute": 33}
